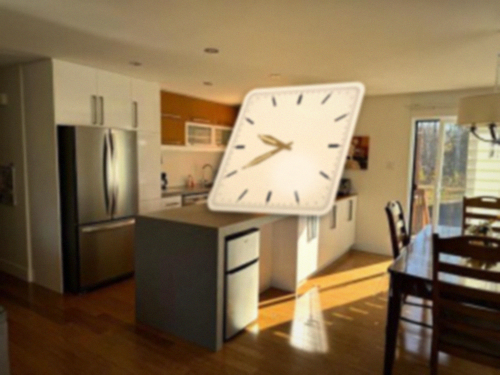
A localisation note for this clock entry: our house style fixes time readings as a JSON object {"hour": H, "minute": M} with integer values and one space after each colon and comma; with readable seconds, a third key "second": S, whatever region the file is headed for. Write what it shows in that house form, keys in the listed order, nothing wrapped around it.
{"hour": 9, "minute": 40}
